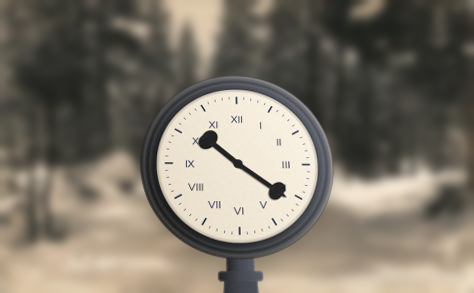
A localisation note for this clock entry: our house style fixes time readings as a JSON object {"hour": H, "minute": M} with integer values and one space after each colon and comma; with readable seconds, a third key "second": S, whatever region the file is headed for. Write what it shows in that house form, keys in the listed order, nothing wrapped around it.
{"hour": 10, "minute": 21}
